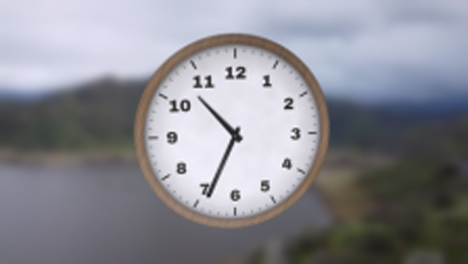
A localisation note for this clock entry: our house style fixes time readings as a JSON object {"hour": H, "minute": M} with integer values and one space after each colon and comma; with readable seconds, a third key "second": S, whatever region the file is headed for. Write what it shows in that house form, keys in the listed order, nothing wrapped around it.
{"hour": 10, "minute": 34}
